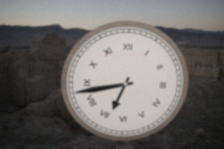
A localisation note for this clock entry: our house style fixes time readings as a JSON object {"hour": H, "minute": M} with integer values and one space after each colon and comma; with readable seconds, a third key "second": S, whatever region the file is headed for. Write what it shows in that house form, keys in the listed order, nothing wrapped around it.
{"hour": 6, "minute": 43}
